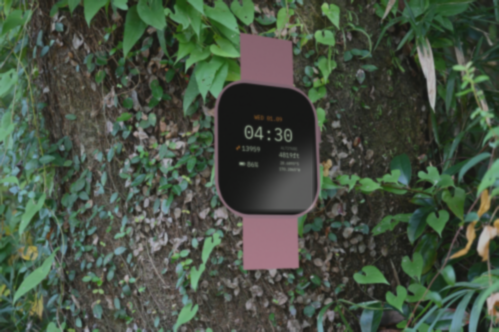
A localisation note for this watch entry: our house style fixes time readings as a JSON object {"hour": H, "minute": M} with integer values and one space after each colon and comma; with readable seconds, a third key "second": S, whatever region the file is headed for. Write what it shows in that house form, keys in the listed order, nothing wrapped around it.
{"hour": 4, "minute": 30}
